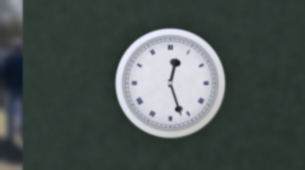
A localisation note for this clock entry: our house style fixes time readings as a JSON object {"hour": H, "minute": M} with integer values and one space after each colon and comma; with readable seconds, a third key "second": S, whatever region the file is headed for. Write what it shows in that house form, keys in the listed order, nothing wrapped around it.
{"hour": 12, "minute": 27}
